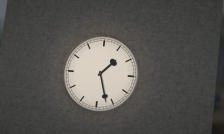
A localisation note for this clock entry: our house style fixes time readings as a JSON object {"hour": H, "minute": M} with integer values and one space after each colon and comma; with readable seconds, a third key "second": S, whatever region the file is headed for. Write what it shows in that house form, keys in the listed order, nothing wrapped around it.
{"hour": 1, "minute": 27}
